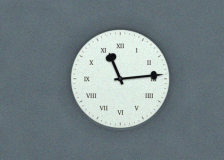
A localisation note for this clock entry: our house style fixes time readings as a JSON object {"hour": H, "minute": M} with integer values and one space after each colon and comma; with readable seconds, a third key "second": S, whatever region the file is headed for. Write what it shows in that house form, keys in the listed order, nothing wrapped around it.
{"hour": 11, "minute": 14}
